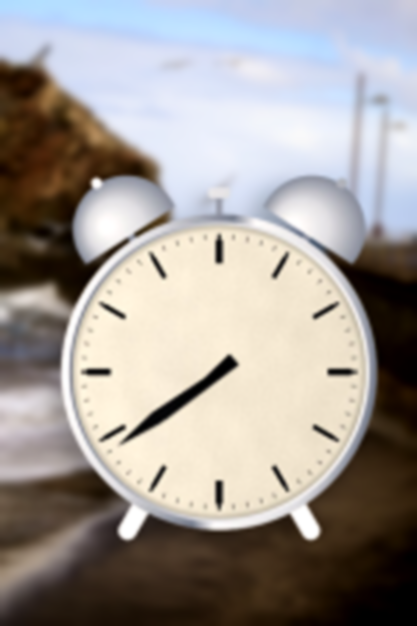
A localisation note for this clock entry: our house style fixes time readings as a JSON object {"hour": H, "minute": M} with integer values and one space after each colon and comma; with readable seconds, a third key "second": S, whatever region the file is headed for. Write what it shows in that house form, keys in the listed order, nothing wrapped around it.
{"hour": 7, "minute": 39}
